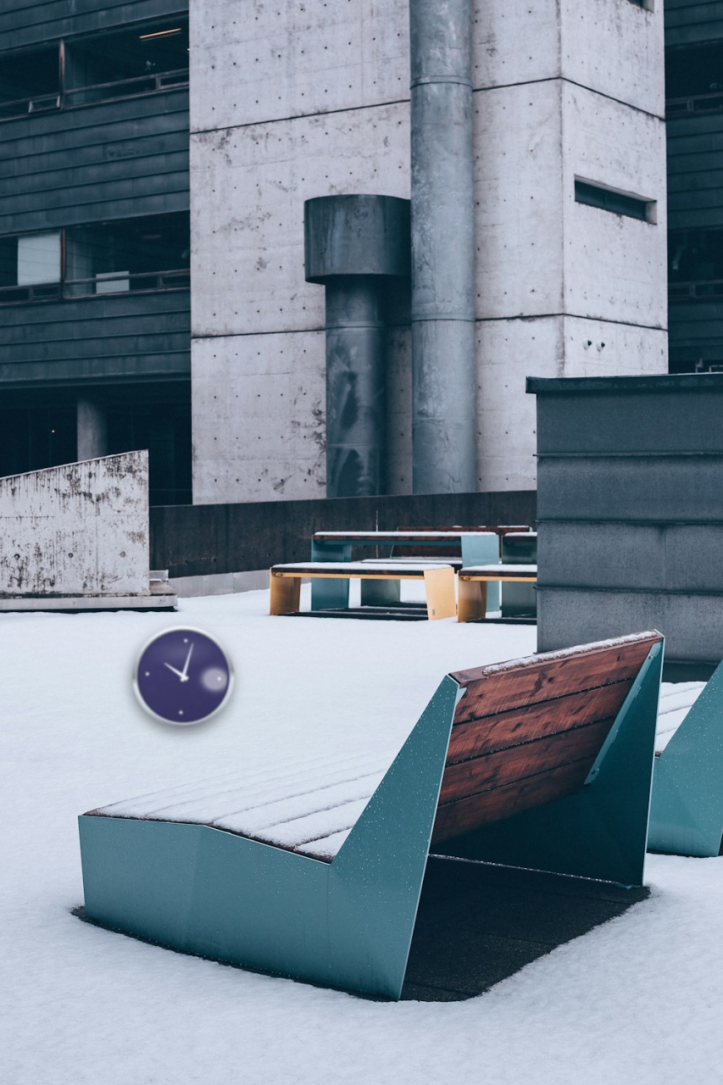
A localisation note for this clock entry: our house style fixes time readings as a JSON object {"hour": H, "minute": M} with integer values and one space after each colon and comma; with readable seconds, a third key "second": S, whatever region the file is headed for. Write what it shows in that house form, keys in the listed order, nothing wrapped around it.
{"hour": 10, "minute": 2}
